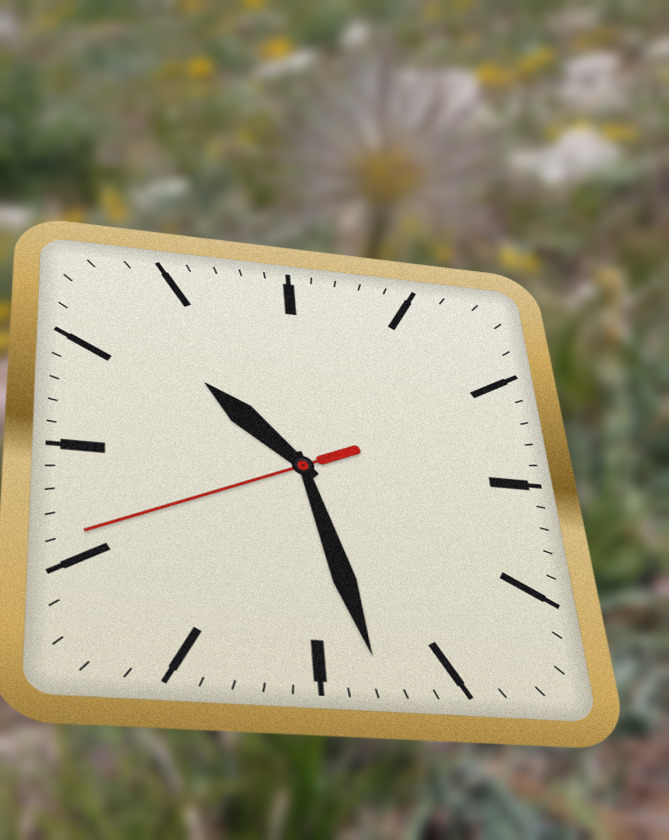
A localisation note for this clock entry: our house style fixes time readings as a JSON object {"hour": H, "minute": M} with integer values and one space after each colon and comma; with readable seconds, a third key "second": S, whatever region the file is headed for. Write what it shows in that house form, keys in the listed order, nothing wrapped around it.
{"hour": 10, "minute": 27, "second": 41}
